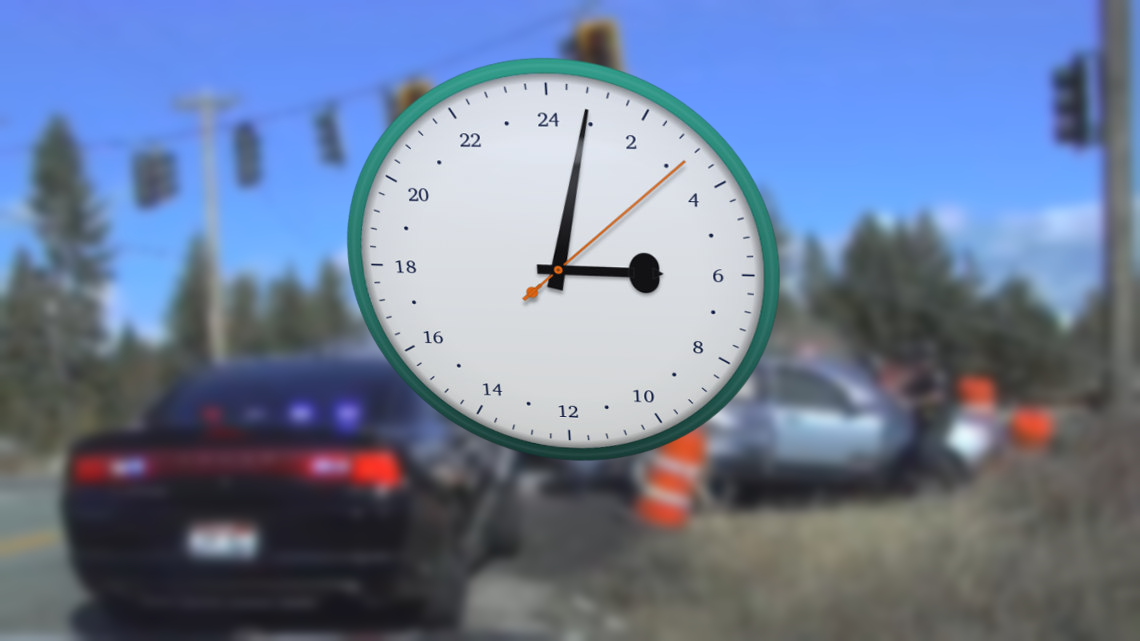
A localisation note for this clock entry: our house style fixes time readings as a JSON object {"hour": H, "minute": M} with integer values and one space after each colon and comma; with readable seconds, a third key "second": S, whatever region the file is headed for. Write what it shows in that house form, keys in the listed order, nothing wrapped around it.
{"hour": 6, "minute": 2, "second": 8}
